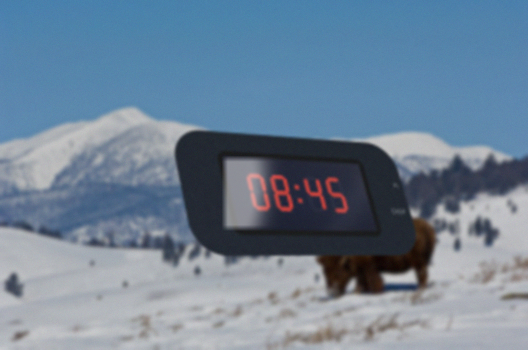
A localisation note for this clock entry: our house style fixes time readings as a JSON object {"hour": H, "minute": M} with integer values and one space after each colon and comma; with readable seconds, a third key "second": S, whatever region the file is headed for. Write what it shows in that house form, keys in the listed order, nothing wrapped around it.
{"hour": 8, "minute": 45}
